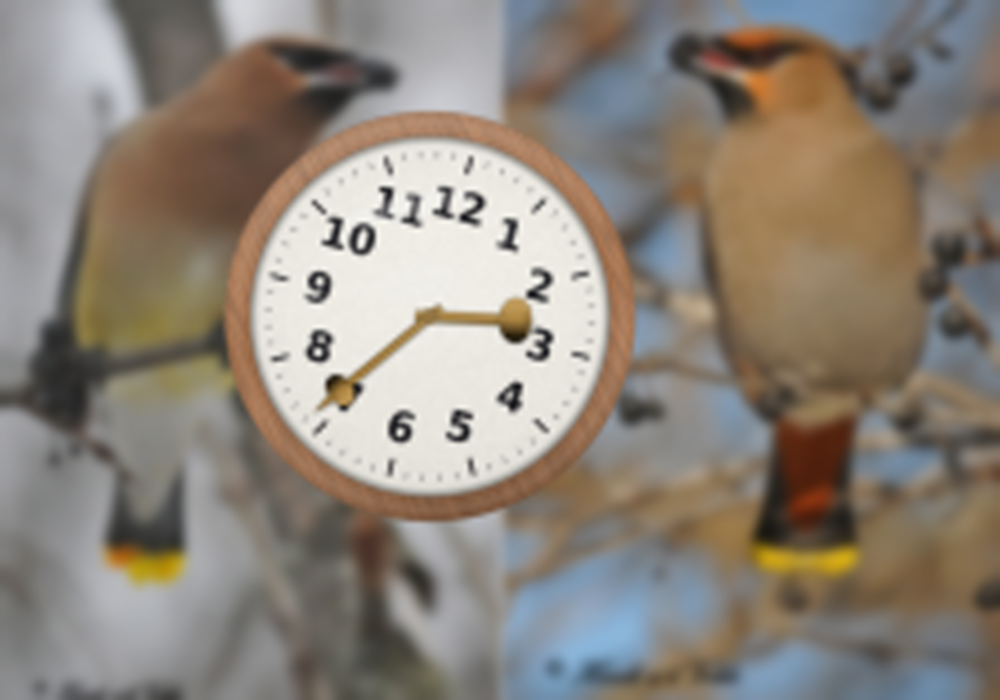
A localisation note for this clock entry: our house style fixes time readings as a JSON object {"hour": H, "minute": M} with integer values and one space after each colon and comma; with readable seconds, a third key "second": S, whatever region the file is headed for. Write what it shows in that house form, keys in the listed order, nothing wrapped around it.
{"hour": 2, "minute": 36}
